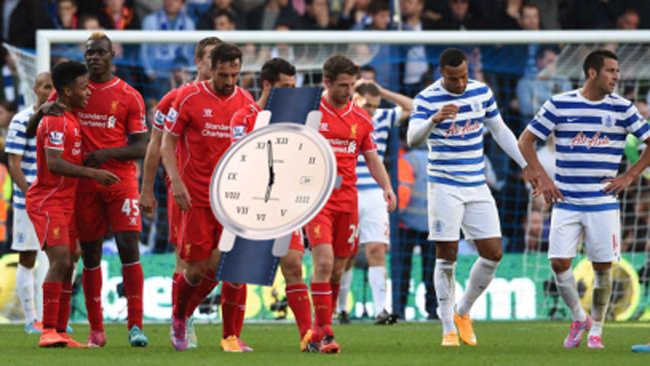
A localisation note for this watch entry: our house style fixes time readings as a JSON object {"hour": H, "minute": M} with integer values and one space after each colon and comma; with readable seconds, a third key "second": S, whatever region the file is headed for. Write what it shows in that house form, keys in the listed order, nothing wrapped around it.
{"hour": 5, "minute": 57}
